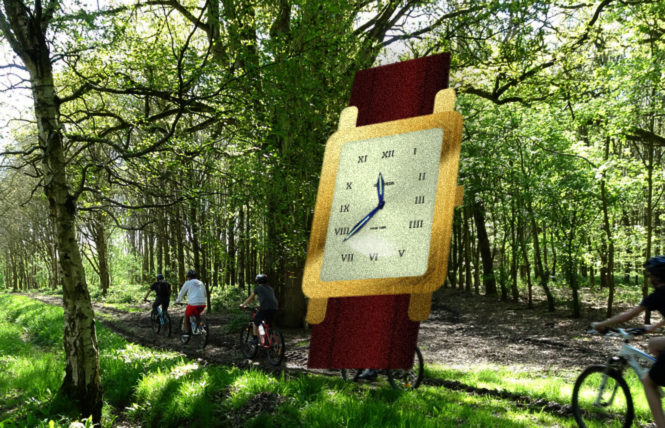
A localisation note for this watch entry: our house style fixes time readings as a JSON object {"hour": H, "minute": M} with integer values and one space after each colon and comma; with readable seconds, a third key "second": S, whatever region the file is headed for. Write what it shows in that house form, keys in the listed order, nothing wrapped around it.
{"hour": 11, "minute": 38}
